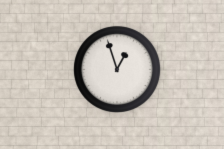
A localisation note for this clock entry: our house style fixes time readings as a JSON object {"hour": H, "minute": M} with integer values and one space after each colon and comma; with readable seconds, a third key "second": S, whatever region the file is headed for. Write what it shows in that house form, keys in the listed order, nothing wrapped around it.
{"hour": 12, "minute": 57}
